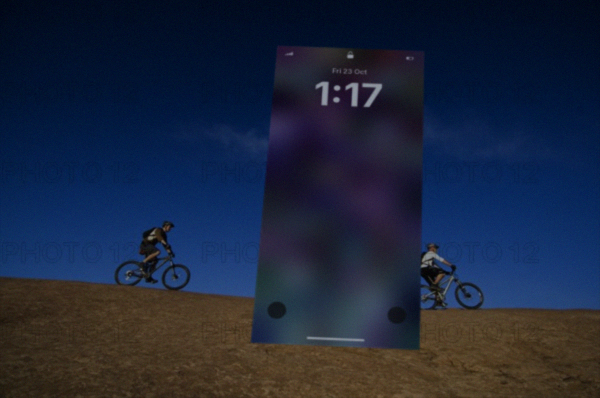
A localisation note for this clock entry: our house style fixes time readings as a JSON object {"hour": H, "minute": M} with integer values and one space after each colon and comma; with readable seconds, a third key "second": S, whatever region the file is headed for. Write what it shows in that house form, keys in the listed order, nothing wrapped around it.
{"hour": 1, "minute": 17}
